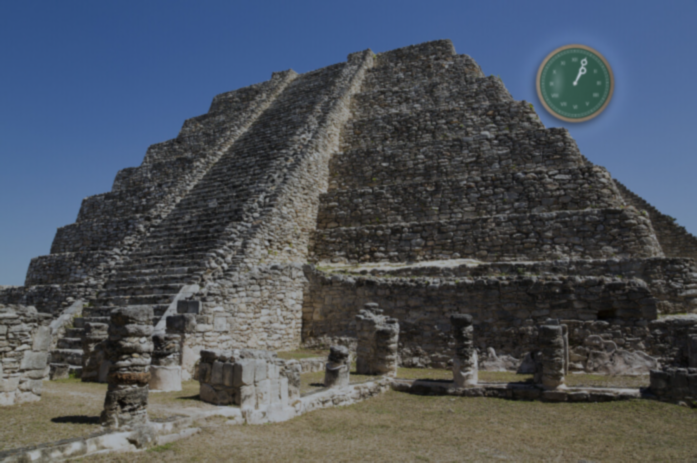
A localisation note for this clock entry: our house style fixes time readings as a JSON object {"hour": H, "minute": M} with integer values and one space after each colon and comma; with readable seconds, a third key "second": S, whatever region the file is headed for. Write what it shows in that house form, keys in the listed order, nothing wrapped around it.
{"hour": 1, "minute": 4}
